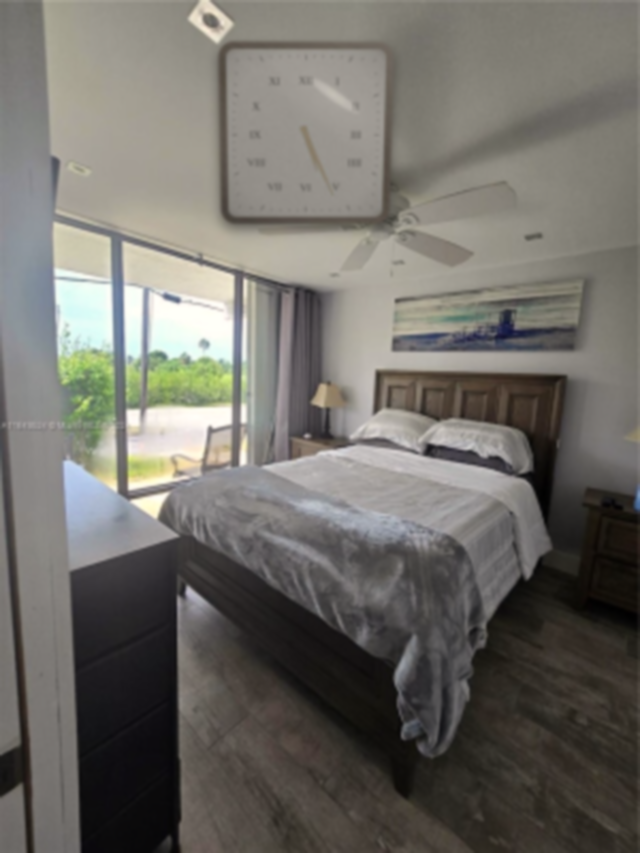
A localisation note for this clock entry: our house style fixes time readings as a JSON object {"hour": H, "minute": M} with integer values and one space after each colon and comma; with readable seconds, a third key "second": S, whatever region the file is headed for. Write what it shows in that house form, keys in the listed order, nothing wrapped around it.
{"hour": 5, "minute": 26}
